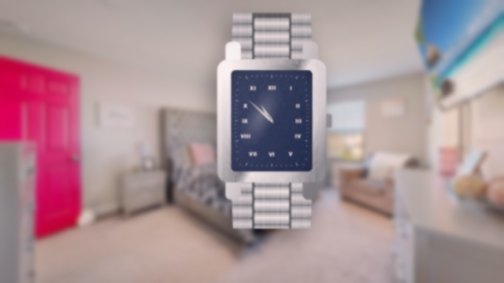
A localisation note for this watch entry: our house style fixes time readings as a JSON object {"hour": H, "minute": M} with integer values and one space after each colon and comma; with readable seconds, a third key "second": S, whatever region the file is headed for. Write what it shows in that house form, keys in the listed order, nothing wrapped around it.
{"hour": 10, "minute": 52}
